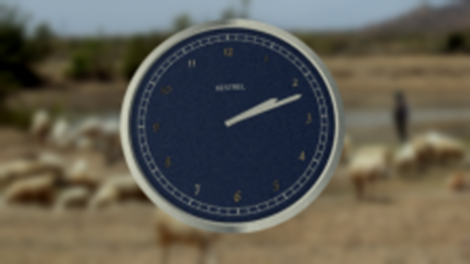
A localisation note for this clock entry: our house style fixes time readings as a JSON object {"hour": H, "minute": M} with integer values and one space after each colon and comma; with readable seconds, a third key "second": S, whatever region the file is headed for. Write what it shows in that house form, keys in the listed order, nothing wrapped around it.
{"hour": 2, "minute": 12}
